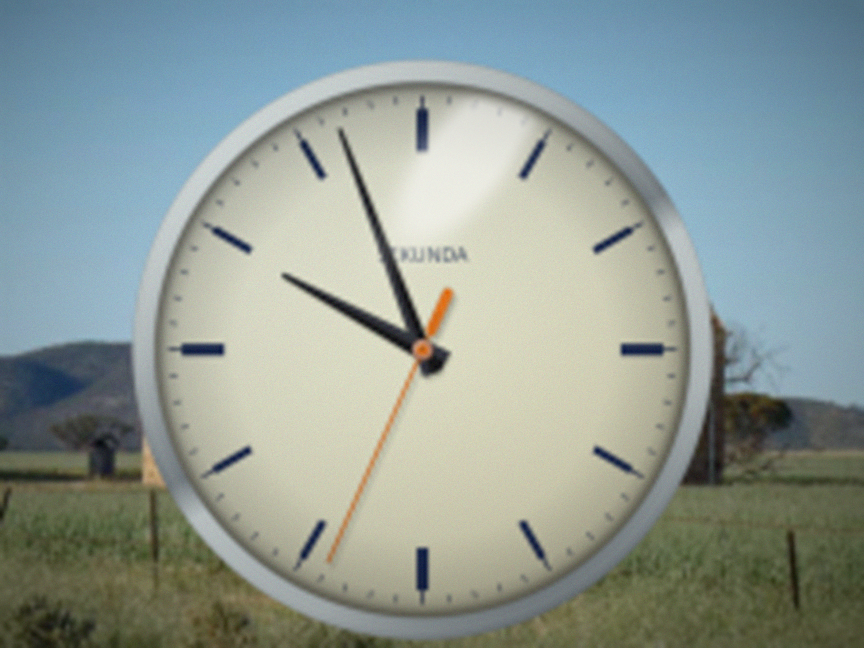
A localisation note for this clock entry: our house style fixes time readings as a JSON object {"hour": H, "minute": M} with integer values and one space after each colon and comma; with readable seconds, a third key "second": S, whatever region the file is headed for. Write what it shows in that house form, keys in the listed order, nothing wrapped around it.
{"hour": 9, "minute": 56, "second": 34}
